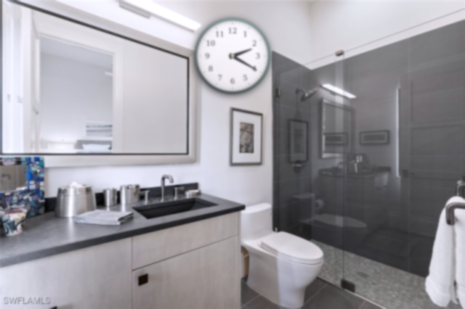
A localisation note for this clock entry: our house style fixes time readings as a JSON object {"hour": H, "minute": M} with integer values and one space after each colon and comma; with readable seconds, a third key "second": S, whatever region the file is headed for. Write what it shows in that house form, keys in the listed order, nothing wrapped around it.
{"hour": 2, "minute": 20}
